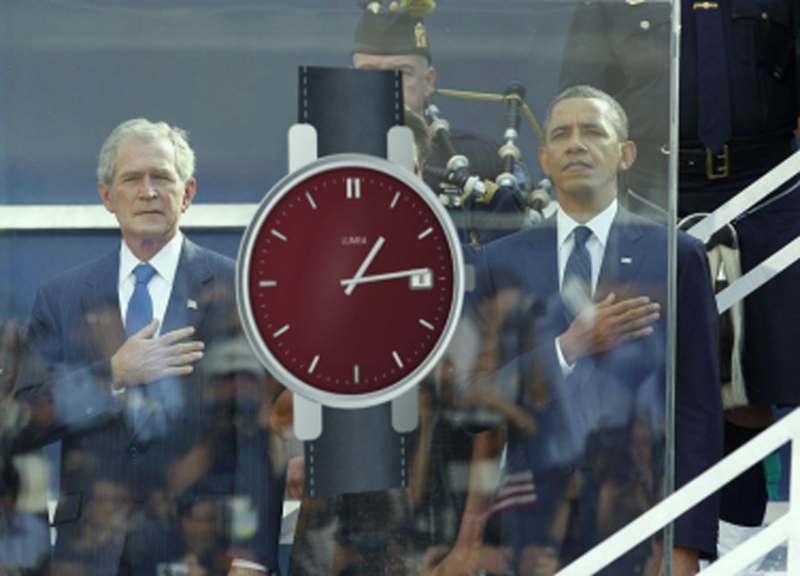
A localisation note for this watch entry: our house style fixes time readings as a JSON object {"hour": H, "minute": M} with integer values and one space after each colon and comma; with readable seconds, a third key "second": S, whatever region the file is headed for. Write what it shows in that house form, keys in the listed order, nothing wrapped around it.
{"hour": 1, "minute": 14}
